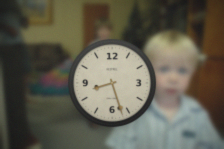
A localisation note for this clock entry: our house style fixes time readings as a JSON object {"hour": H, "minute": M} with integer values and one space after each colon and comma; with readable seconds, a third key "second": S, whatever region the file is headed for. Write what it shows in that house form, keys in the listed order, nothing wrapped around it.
{"hour": 8, "minute": 27}
